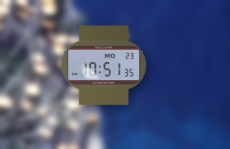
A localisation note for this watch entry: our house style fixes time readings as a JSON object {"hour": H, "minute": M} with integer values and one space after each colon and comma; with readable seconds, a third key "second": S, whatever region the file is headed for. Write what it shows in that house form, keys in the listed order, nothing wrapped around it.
{"hour": 10, "minute": 51, "second": 35}
